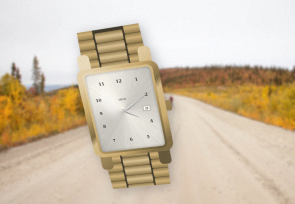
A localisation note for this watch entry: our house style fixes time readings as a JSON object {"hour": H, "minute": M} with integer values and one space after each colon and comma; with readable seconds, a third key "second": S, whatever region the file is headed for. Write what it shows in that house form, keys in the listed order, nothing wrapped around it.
{"hour": 4, "minute": 10}
